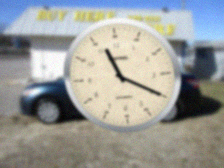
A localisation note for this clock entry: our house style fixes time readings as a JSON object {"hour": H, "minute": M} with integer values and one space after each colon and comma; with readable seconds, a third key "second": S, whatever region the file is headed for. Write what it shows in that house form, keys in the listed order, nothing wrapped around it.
{"hour": 11, "minute": 20}
